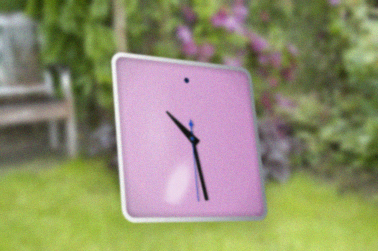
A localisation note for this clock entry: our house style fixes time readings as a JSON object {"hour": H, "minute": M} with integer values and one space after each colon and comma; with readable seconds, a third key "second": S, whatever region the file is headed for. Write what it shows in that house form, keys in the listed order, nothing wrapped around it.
{"hour": 10, "minute": 28, "second": 30}
